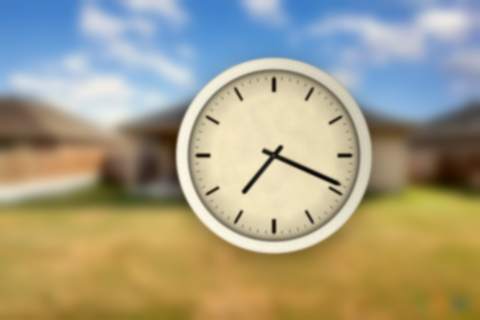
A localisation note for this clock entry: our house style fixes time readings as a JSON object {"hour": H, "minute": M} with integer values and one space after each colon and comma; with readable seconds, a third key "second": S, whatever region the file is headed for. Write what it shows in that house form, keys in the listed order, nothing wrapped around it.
{"hour": 7, "minute": 19}
